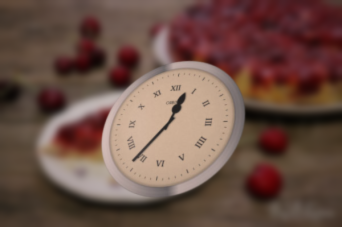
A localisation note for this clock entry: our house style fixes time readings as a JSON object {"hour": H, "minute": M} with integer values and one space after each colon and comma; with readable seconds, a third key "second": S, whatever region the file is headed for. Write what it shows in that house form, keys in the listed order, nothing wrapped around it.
{"hour": 12, "minute": 36}
